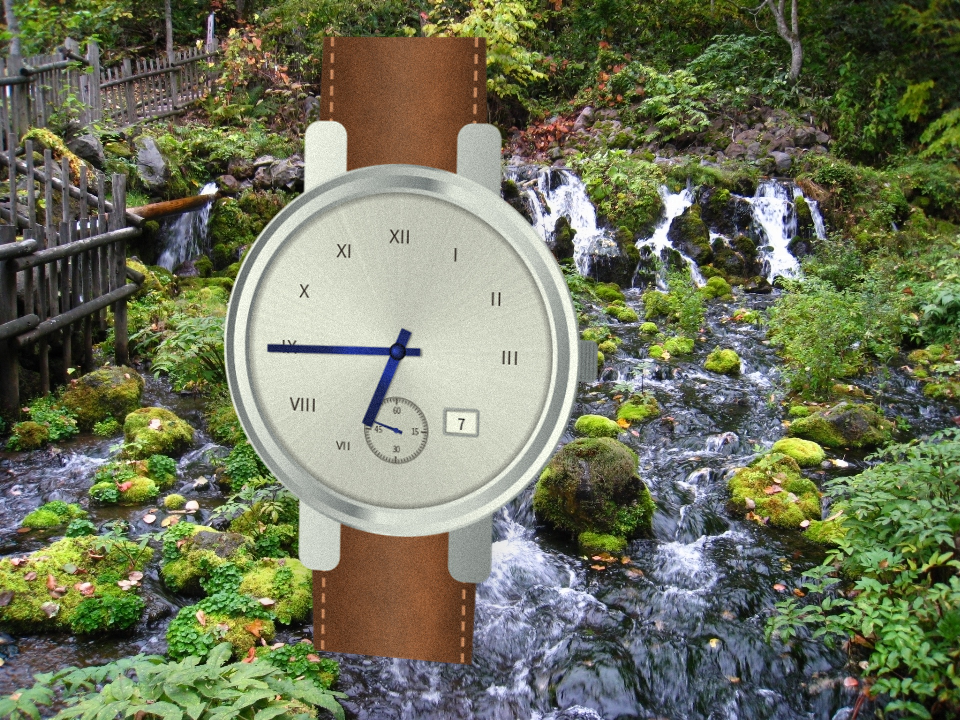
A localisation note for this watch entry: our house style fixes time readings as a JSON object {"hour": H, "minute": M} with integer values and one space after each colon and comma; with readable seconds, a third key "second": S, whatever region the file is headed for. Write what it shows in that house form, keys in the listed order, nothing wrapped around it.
{"hour": 6, "minute": 44, "second": 48}
